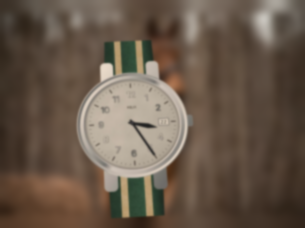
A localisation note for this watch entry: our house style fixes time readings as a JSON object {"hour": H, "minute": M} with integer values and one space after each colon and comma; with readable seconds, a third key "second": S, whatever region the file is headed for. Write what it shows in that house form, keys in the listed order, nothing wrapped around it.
{"hour": 3, "minute": 25}
